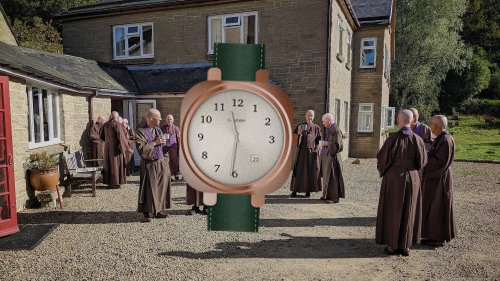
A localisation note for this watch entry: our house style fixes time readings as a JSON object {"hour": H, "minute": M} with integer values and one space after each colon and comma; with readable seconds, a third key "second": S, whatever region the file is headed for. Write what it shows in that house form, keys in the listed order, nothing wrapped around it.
{"hour": 11, "minute": 31}
